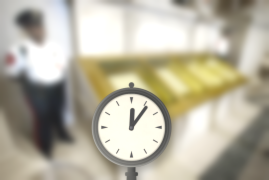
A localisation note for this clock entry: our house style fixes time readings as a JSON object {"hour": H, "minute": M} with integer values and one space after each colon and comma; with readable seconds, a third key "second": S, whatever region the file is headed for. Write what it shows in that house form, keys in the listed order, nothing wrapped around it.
{"hour": 12, "minute": 6}
